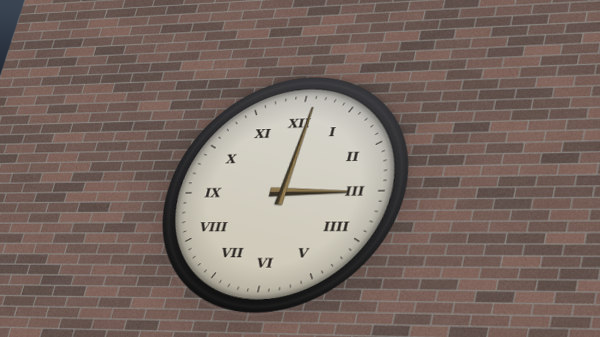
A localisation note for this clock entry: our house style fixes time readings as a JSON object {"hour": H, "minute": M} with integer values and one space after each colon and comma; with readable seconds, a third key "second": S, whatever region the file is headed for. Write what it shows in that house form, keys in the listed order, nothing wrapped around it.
{"hour": 3, "minute": 1}
